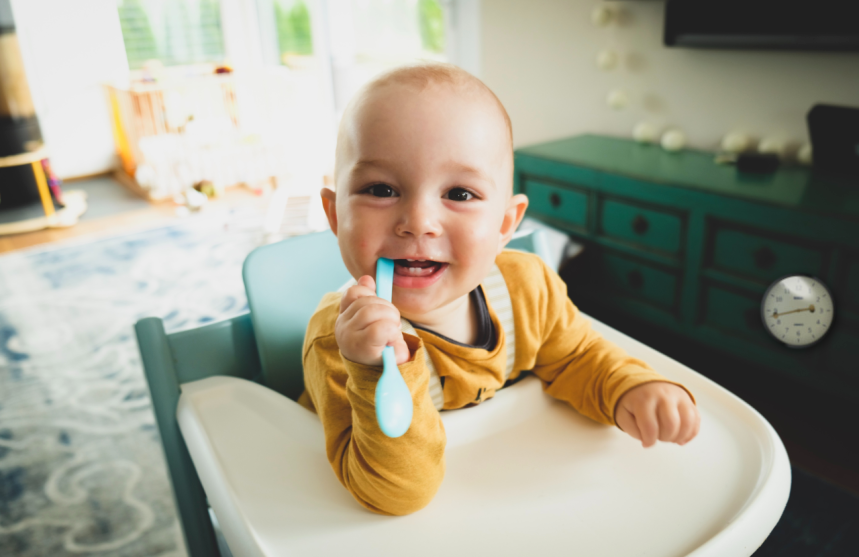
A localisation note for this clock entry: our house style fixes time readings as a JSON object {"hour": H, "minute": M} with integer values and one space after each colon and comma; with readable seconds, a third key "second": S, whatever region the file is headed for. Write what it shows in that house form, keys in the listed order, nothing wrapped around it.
{"hour": 2, "minute": 43}
